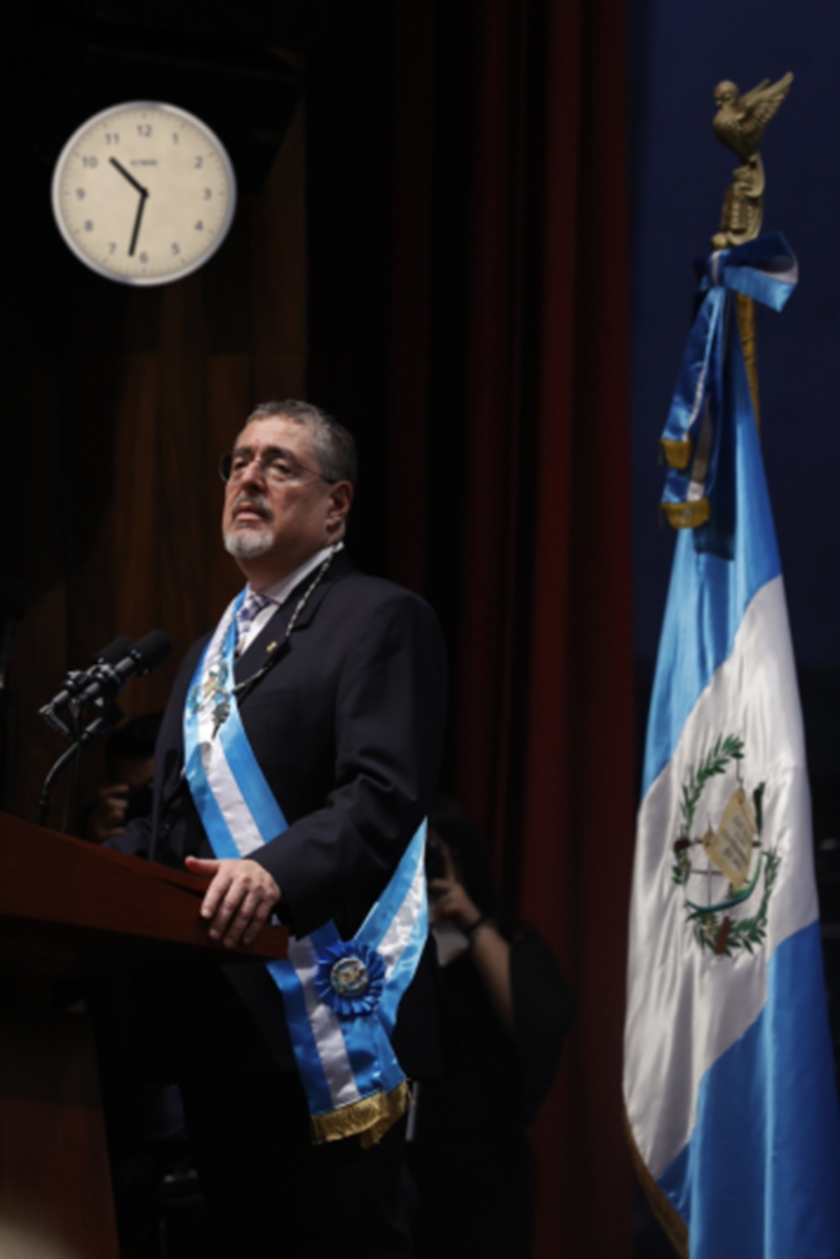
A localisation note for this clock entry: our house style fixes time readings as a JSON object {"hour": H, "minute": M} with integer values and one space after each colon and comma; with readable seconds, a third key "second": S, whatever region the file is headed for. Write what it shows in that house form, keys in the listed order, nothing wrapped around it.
{"hour": 10, "minute": 32}
